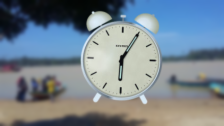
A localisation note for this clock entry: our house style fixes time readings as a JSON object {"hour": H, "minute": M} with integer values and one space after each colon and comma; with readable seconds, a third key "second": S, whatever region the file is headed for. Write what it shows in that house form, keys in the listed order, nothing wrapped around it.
{"hour": 6, "minute": 5}
